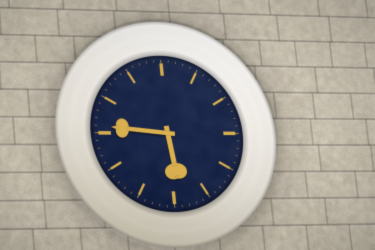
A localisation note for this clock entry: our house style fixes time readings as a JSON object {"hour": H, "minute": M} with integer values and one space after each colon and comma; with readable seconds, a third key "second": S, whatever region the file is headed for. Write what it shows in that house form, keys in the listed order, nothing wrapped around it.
{"hour": 5, "minute": 46}
